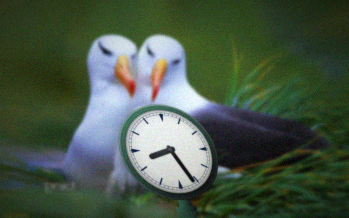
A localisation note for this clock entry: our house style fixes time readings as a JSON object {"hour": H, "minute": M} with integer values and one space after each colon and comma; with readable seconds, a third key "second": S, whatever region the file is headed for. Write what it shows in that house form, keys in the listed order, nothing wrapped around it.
{"hour": 8, "minute": 26}
